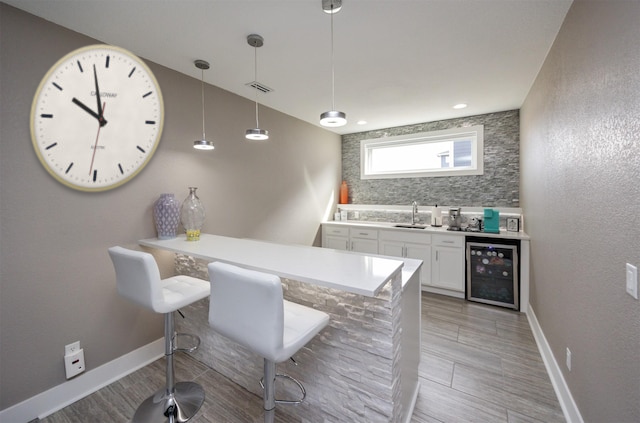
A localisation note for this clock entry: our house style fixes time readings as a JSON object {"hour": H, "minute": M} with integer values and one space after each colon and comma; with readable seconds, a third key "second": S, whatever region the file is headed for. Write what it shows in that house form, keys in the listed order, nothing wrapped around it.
{"hour": 9, "minute": 57, "second": 31}
